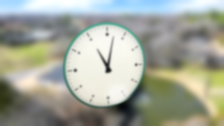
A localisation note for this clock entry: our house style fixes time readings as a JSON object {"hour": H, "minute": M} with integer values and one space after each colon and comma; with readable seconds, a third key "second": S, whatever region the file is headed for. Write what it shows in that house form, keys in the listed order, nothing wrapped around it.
{"hour": 11, "minute": 2}
